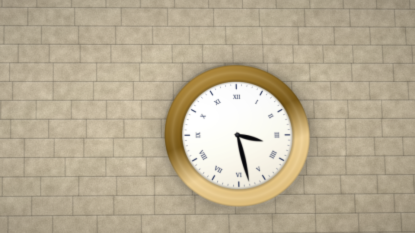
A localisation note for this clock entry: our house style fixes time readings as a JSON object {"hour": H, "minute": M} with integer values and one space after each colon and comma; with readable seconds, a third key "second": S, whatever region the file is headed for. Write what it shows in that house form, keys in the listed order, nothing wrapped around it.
{"hour": 3, "minute": 28}
